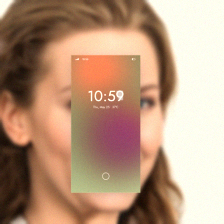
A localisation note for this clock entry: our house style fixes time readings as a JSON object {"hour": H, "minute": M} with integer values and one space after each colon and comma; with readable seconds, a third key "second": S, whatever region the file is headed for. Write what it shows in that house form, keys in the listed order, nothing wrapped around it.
{"hour": 10, "minute": 59}
